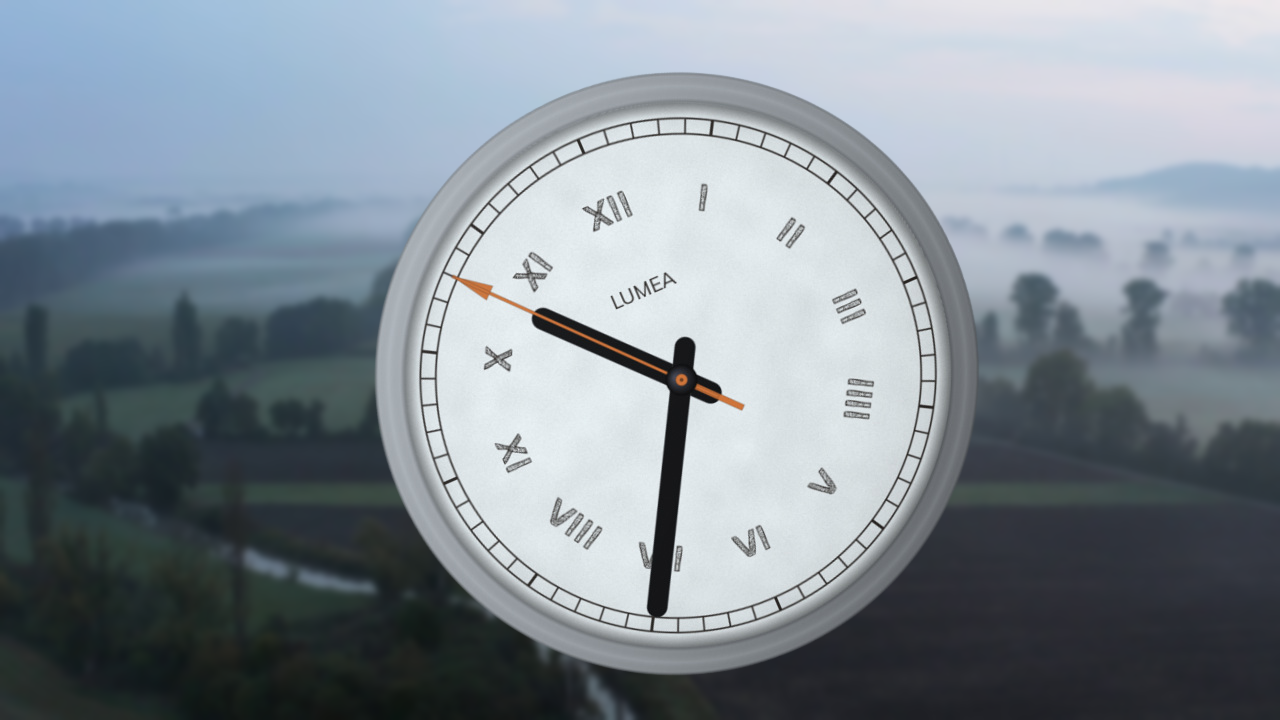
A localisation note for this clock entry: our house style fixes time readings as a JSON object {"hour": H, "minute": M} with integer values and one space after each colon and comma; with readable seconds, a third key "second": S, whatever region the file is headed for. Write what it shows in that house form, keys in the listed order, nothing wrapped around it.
{"hour": 10, "minute": 34, "second": 53}
